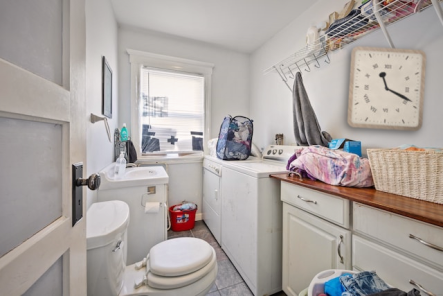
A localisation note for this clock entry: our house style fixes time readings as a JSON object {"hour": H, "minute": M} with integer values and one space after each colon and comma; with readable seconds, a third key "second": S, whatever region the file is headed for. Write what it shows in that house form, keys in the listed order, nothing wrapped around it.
{"hour": 11, "minute": 19}
